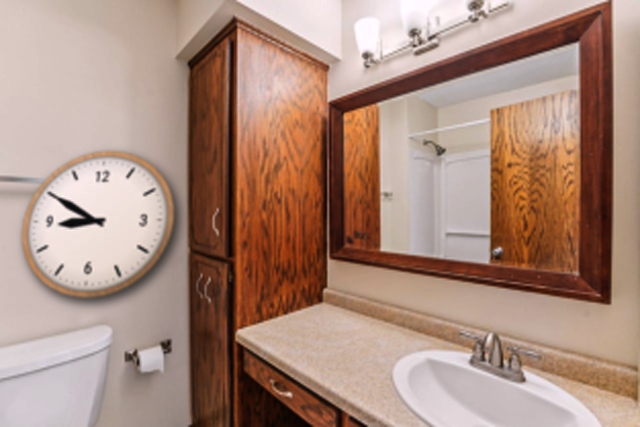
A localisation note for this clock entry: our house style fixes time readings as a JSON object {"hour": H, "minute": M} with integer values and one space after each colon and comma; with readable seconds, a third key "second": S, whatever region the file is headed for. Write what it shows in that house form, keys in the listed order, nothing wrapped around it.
{"hour": 8, "minute": 50}
